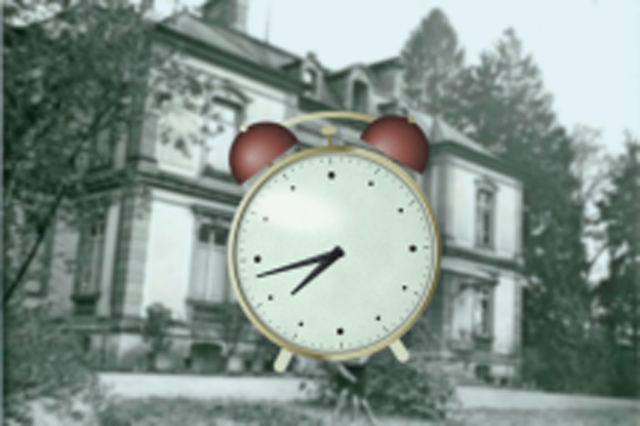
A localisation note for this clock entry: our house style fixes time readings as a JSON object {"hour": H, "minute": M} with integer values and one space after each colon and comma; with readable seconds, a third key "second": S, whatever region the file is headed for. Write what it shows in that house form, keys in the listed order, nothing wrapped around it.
{"hour": 7, "minute": 43}
